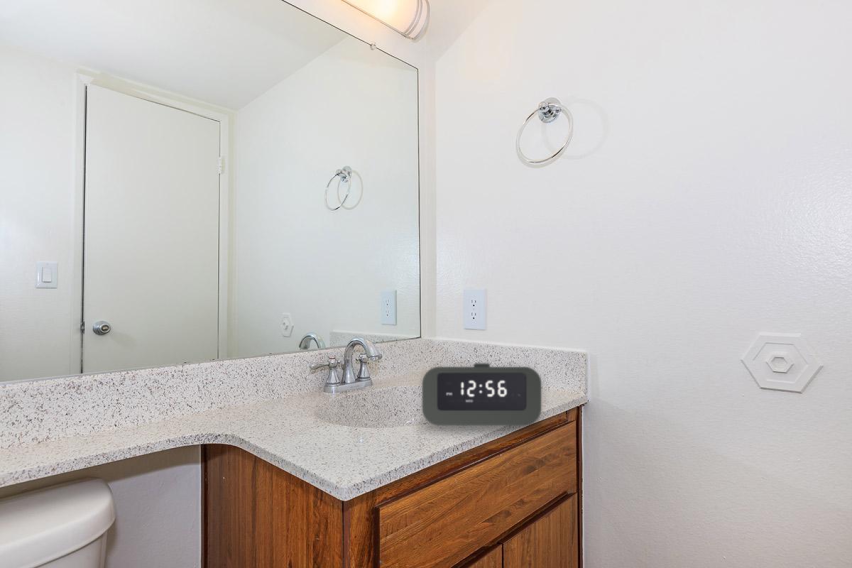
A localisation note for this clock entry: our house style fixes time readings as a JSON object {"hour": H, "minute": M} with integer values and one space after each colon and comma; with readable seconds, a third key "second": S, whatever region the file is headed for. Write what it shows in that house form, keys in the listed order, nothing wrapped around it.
{"hour": 12, "minute": 56}
